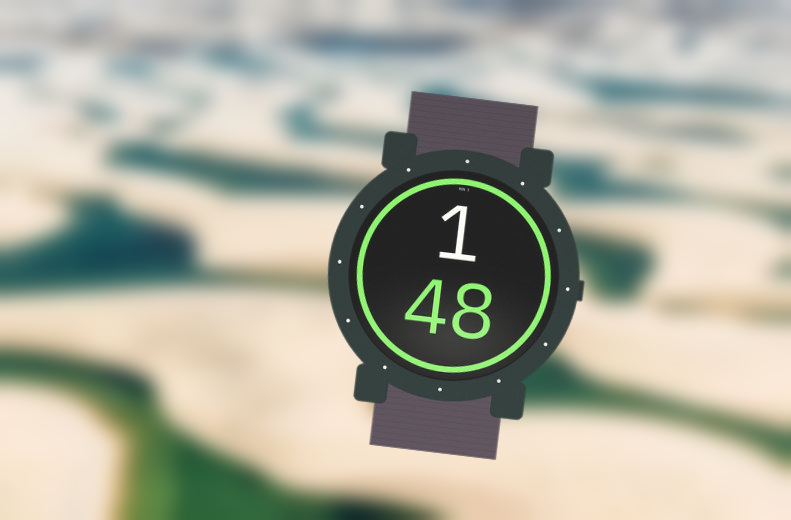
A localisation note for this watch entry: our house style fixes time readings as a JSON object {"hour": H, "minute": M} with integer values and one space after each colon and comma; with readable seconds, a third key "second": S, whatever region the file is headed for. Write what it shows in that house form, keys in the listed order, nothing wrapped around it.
{"hour": 1, "minute": 48}
